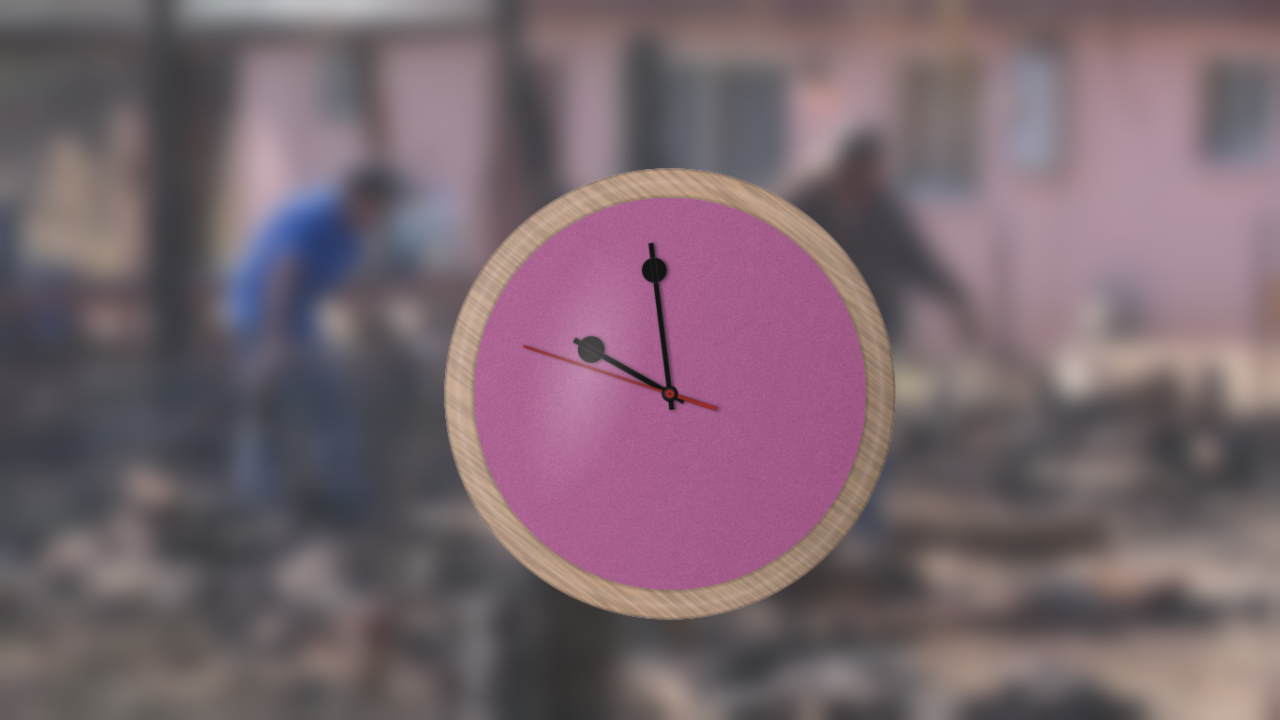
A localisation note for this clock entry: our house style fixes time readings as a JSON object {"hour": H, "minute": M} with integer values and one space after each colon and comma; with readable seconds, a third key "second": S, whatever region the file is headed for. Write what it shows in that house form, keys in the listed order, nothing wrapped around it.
{"hour": 9, "minute": 58, "second": 48}
